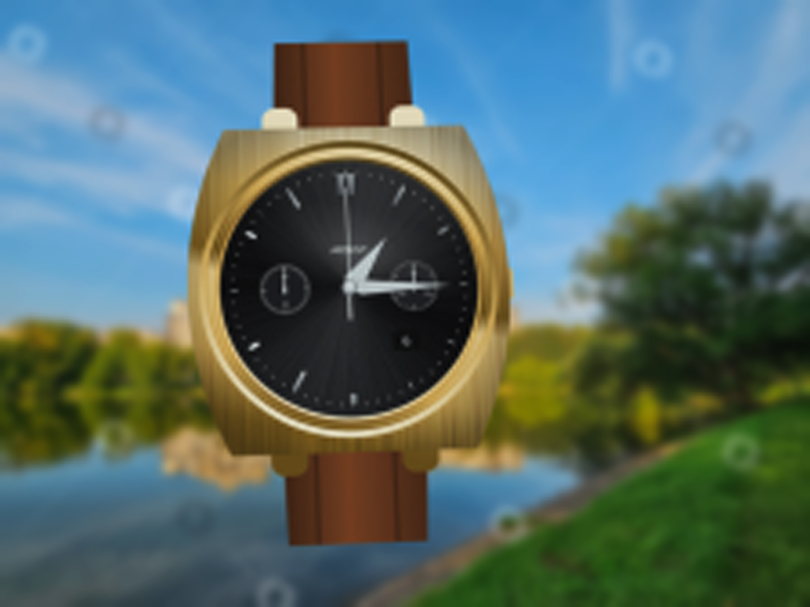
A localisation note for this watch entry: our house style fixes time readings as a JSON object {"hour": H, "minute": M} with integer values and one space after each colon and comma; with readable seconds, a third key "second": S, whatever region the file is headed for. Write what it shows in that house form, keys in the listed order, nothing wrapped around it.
{"hour": 1, "minute": 15}
